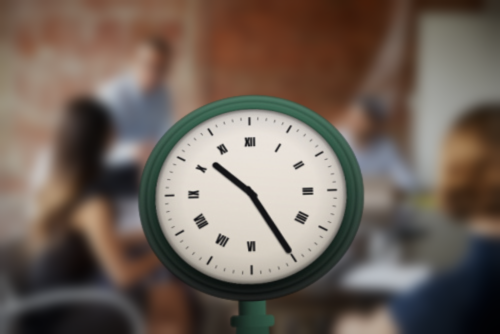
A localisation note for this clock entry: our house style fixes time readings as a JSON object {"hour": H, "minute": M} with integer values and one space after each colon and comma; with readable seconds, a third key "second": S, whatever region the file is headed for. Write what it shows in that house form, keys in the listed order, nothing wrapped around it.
{"hour": 10, "minute": 25}
